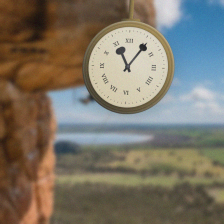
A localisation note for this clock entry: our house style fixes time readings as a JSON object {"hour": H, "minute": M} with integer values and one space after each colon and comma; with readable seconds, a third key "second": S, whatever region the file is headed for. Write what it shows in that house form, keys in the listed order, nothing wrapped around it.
{"hour": 11, "minute": 6}
